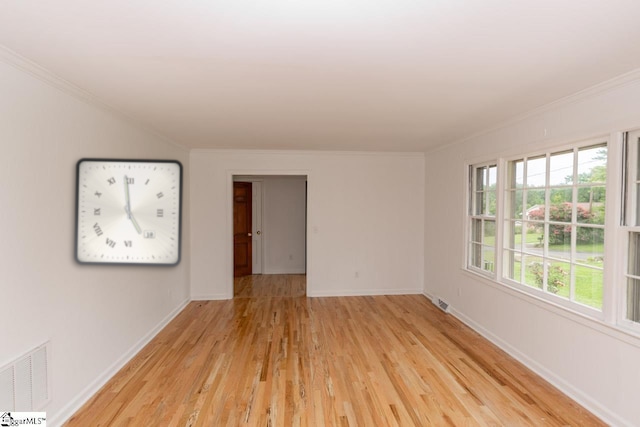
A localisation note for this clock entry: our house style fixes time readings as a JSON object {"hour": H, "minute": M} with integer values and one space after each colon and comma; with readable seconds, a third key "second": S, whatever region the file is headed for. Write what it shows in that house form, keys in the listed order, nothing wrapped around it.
{"hour": 4, "minute": 59}
